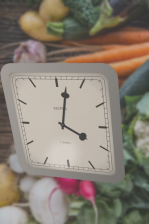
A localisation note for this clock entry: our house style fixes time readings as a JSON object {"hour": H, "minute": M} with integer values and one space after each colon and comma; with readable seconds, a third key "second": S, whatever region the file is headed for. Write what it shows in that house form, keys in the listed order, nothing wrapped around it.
{"hour": 4, "minute": 2}
